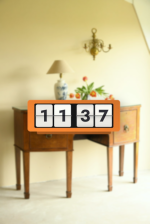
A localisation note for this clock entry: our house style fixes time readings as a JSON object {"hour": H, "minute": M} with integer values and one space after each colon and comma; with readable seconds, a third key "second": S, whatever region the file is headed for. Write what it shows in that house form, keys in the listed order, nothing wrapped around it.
{"hour": 11, "minute": 37}
